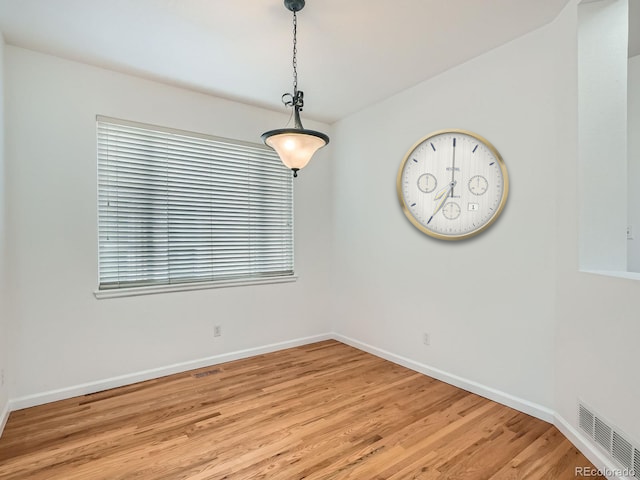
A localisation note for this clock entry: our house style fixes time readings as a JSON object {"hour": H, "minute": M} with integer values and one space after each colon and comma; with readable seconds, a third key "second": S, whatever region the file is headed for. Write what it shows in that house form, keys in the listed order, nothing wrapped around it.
{"hour": 7, "minute": 35}
